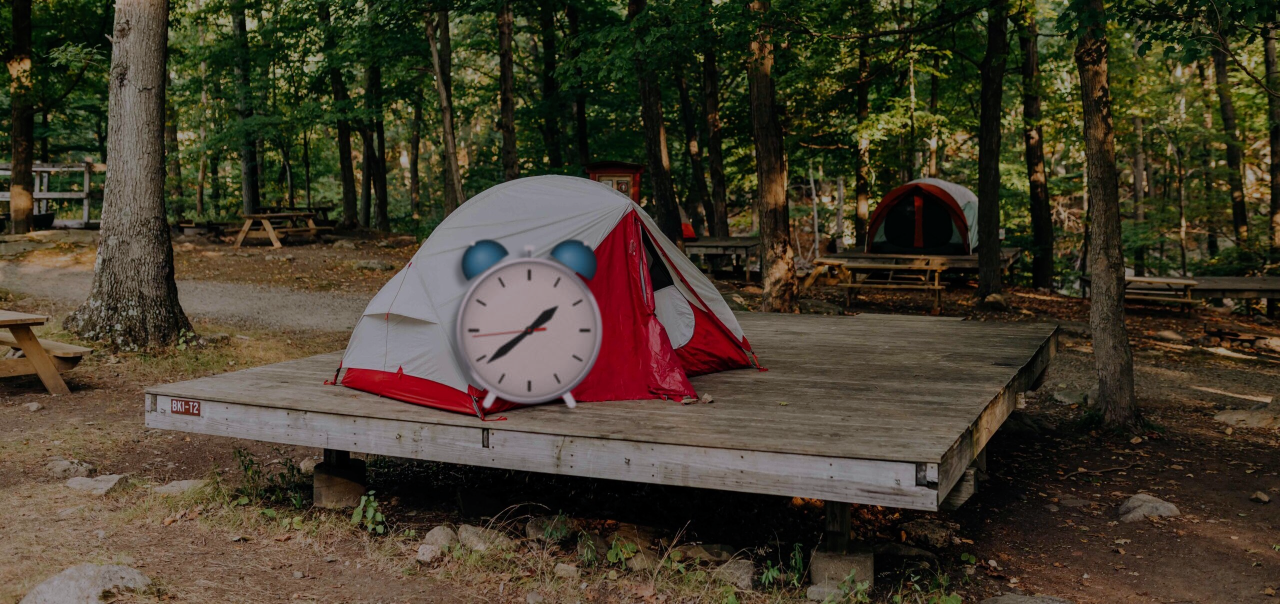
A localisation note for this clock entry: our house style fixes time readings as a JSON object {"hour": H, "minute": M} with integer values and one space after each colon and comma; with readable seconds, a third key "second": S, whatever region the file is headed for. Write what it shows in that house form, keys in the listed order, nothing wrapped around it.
{"hour": 1, "minute": 38, "second": 44}
